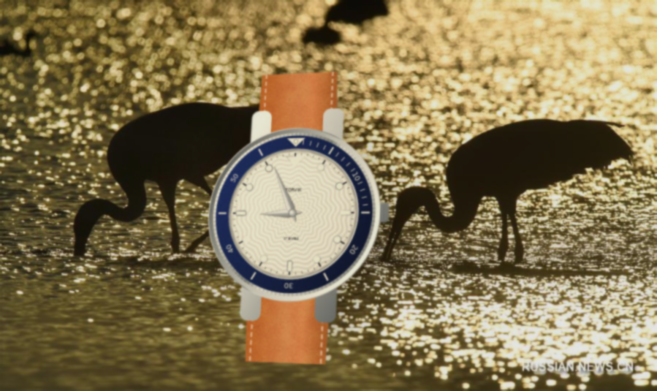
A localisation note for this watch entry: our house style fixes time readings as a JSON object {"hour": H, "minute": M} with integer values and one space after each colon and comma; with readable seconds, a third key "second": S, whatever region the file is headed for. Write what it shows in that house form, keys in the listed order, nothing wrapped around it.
{"hour": 8, "minute": 56}
